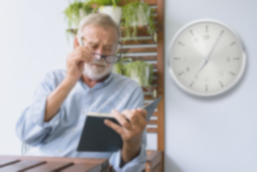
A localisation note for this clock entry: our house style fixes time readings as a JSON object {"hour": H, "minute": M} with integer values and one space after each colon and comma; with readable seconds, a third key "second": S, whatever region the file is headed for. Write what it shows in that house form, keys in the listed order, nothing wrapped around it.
{"hour": 7, "minute": 5}
